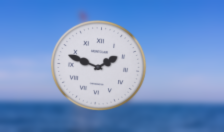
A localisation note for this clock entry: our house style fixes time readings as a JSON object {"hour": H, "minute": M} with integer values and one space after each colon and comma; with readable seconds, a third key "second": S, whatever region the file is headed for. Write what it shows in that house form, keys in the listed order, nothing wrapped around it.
{"hour": 1, "minute": 48}
